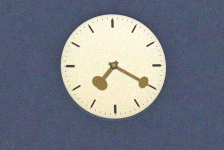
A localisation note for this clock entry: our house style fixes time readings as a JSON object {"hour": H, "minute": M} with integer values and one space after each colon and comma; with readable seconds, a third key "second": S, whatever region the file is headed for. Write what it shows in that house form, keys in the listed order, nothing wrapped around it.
{"hour": 7, "minute": 20}
